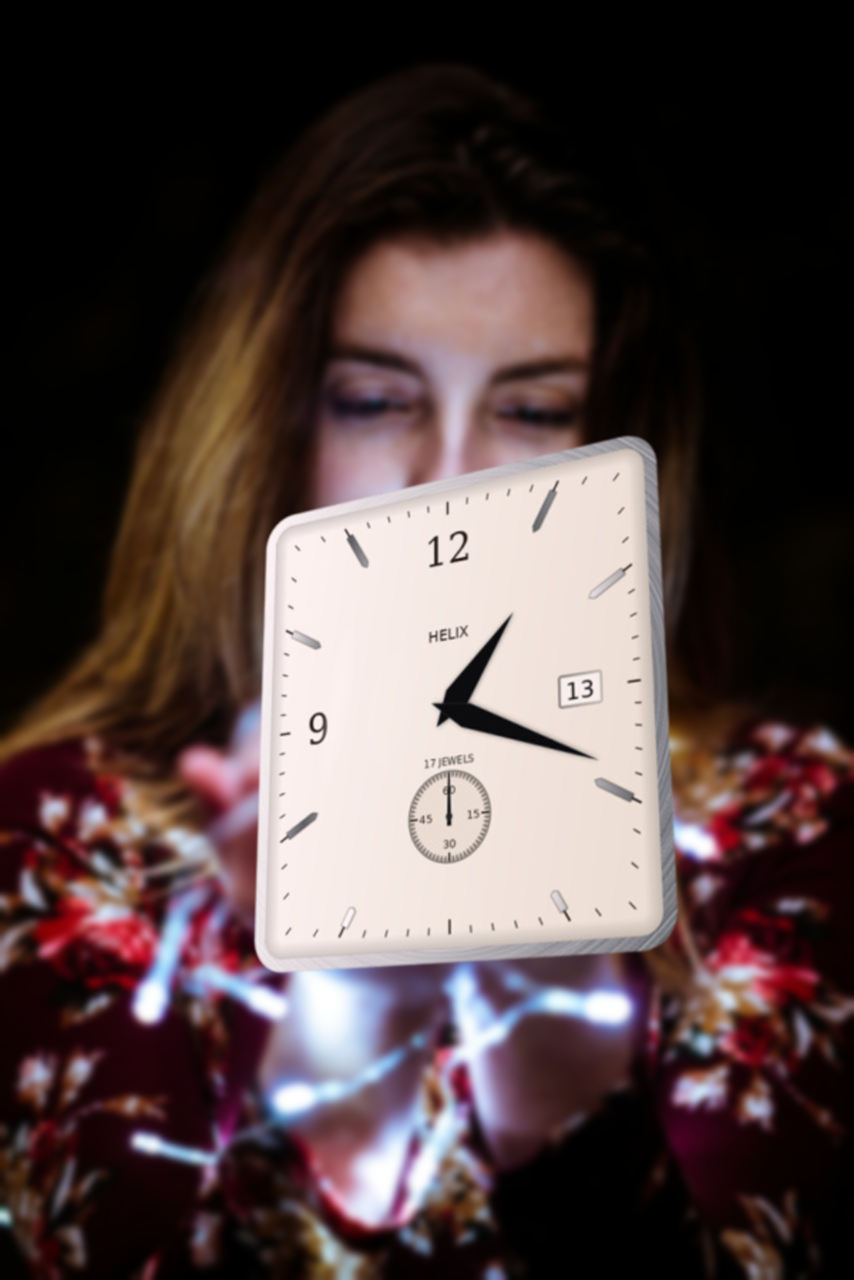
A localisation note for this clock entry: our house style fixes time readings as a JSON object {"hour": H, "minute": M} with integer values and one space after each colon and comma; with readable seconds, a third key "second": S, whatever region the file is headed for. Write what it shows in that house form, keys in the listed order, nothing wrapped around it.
{"hour": 1, "minute": 19}
